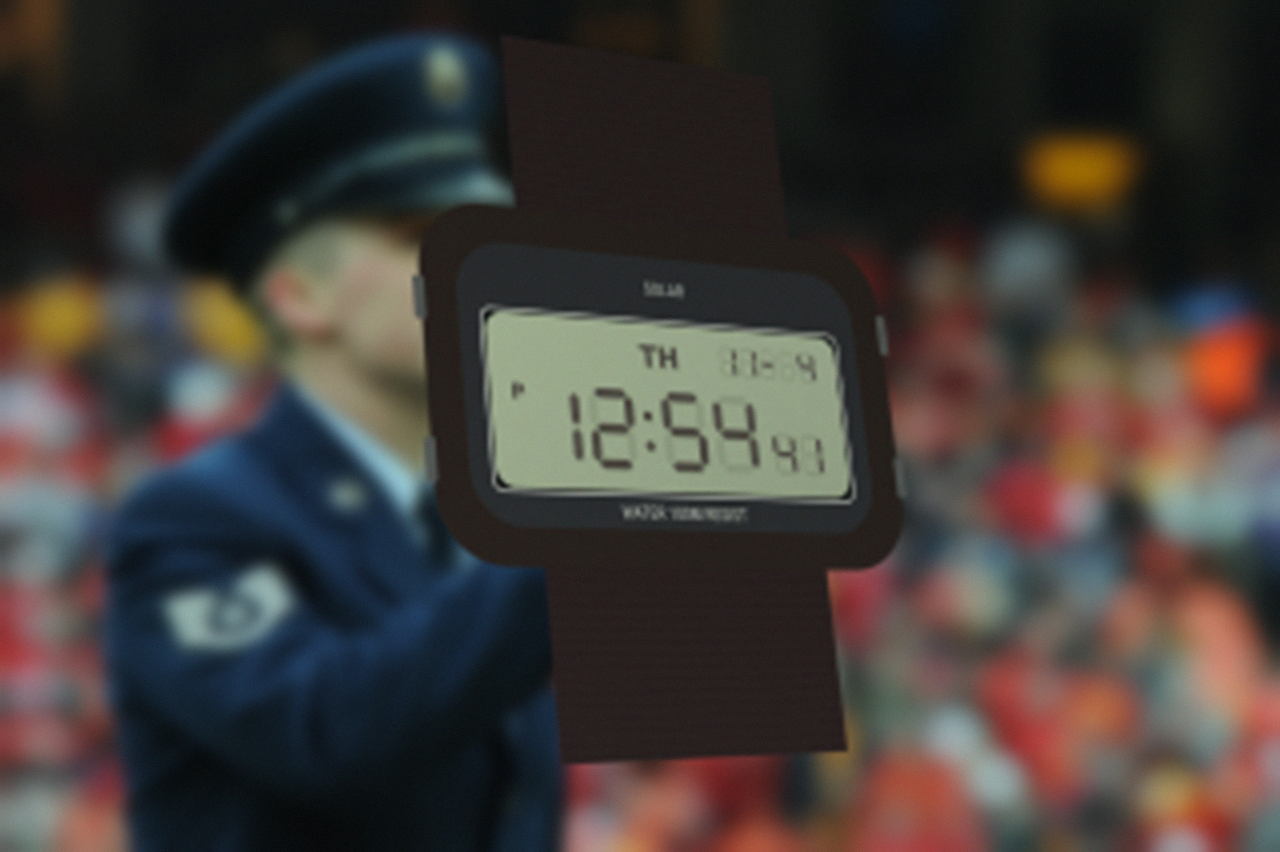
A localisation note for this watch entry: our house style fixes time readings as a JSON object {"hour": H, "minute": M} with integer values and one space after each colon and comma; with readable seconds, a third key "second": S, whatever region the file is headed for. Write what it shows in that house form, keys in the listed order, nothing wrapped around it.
{"hour": 12, "minute": 54, "second": 41}
